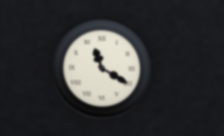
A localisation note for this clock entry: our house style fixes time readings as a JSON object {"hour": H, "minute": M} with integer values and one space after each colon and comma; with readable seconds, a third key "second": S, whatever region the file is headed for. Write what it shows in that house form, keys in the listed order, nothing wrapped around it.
{"hour": 11, "minute": 20}
